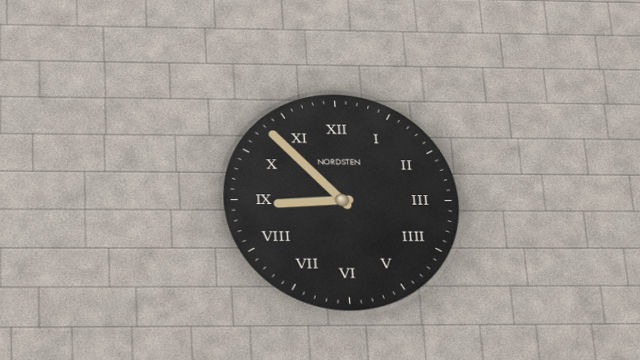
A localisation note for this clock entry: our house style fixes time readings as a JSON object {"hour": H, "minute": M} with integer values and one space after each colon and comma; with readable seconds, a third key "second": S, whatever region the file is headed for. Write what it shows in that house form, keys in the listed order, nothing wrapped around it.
{"hour": 8, "minute": 53}
